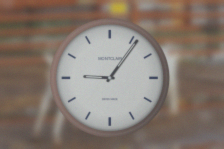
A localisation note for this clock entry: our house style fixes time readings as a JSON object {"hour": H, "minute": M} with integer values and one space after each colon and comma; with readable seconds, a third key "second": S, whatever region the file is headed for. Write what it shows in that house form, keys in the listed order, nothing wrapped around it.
{"hour": 9, "minute": 6}
